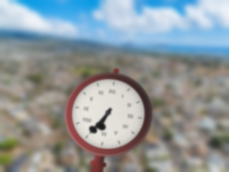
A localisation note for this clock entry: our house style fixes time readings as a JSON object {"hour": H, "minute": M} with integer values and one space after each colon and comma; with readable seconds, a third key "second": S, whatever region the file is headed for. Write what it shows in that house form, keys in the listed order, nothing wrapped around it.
{"hour": 6, "minute": 35}
